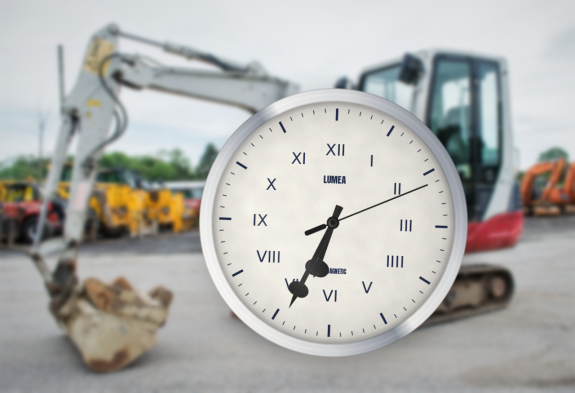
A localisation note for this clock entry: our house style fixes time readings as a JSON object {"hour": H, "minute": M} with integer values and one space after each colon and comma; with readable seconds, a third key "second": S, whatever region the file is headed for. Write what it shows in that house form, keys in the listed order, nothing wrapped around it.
{"hour": 6, "minute": 34, "second": 11}
